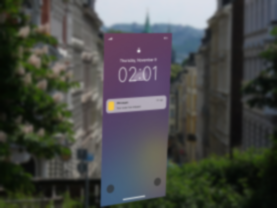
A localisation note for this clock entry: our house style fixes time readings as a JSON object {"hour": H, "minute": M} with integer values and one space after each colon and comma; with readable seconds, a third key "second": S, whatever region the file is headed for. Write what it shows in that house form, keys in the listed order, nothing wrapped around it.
{"hour": 2, "minute": 1}
